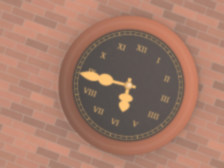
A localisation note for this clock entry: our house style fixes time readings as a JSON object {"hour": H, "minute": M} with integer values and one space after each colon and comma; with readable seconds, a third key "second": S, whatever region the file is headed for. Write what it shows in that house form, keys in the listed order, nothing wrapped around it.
{"hour": 5, "minute": 44}
